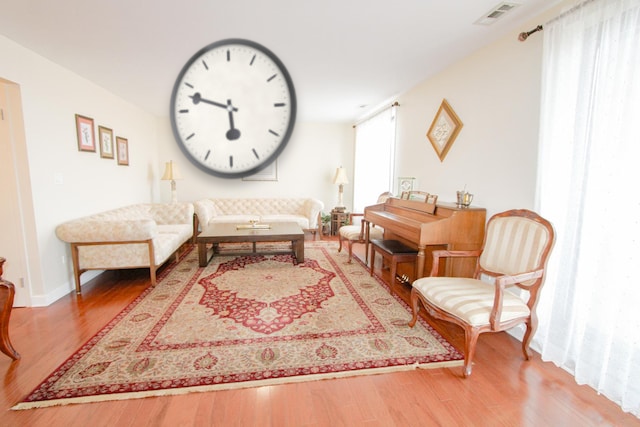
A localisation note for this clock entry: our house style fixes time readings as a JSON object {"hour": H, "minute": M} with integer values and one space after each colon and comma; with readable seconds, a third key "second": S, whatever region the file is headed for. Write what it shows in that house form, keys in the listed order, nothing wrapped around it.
{"hour": 5, "minute": 48}
